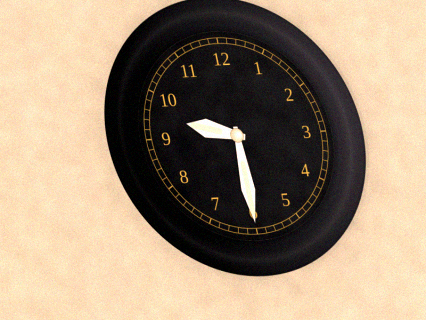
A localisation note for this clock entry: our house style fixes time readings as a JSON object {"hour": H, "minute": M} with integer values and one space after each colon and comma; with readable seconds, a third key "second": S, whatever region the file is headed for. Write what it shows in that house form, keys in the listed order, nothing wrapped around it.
{"hour": 9, "minute": 30}
